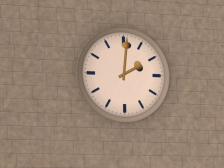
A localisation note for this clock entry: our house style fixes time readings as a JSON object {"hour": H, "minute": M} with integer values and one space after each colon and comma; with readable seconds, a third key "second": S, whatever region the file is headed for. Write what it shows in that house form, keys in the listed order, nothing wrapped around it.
{"hour": 2, "minute": 1}
